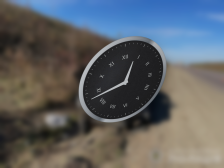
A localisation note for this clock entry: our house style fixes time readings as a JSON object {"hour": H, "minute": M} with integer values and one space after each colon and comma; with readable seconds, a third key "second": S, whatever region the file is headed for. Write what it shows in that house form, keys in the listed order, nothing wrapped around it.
{"hour": 12, "minute": 43}
